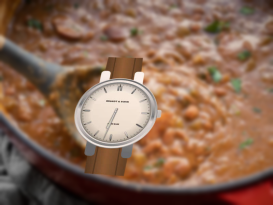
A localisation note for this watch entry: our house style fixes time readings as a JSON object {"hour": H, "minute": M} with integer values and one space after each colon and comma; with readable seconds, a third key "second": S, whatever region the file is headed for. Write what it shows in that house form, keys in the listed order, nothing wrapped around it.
{"hour": 6, "minute": 32}
